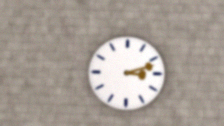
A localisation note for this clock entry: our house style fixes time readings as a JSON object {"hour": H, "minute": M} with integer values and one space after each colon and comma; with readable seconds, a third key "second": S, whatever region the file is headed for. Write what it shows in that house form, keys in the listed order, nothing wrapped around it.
{"hour": 3, "minute": 12}
